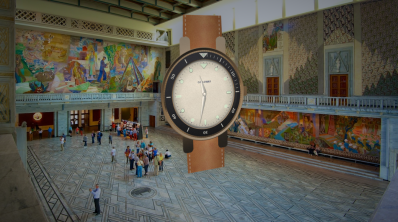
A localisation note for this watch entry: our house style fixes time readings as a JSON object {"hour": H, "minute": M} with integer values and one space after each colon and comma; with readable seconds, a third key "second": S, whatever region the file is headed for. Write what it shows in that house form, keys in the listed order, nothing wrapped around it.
{"hour": 11, "minute": 32}
